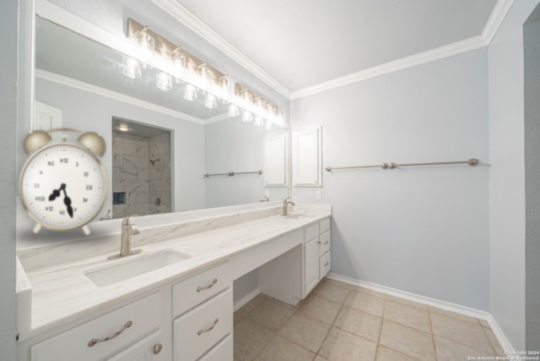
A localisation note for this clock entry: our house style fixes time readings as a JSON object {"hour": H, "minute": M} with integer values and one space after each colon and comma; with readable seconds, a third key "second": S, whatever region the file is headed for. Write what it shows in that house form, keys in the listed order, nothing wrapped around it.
{"hour": 7, "minute": 27}
